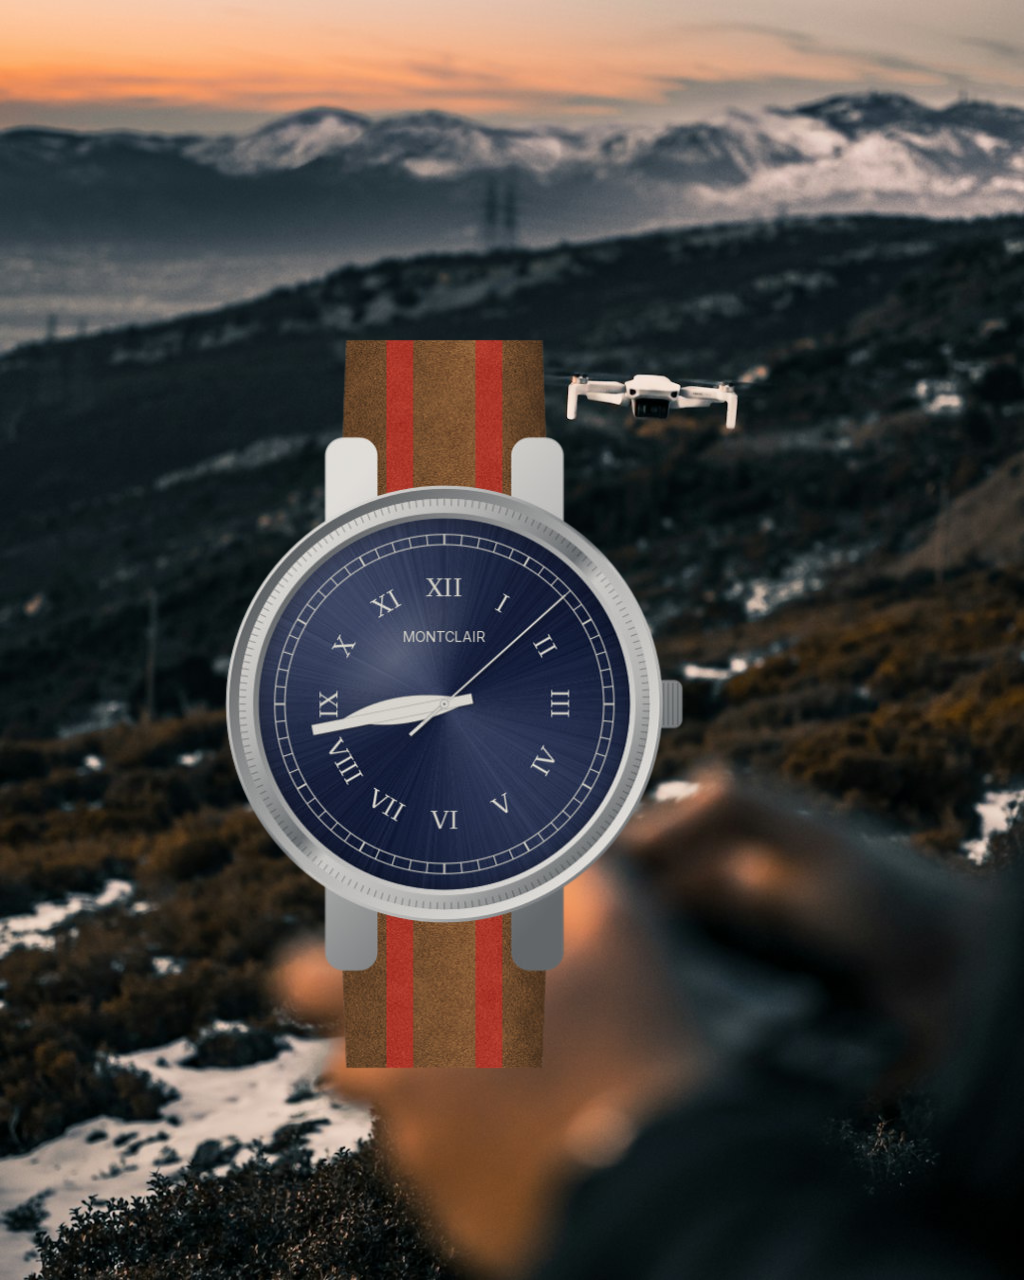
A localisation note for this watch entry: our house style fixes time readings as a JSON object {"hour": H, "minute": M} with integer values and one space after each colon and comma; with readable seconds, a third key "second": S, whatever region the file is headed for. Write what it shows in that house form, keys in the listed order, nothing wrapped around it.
{"hour": 8, "minute": 43, "second": 8}
